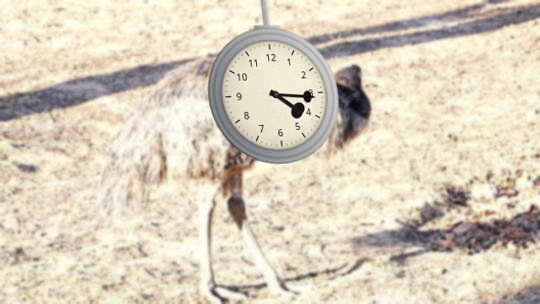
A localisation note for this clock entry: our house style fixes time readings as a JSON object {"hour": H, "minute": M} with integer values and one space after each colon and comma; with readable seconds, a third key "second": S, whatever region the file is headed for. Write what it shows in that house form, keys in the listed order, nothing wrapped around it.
{"hour": 4, "minute": 16}
